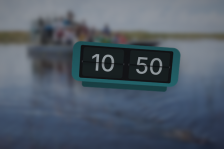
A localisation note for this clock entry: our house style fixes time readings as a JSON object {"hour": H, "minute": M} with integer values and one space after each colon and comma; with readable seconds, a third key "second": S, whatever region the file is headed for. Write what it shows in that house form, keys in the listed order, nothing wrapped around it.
{"hour": 10, "minute": 50}
